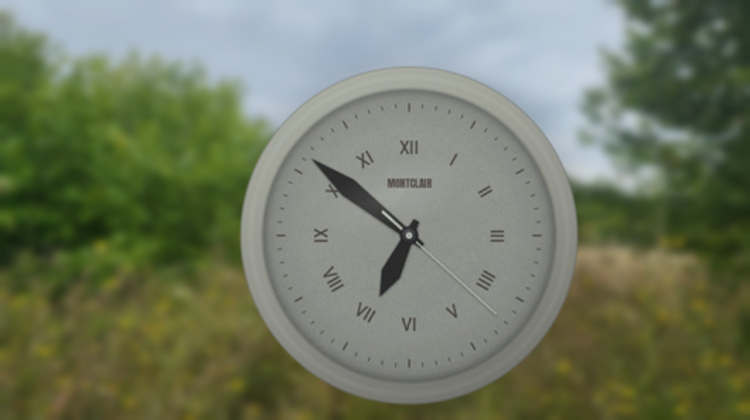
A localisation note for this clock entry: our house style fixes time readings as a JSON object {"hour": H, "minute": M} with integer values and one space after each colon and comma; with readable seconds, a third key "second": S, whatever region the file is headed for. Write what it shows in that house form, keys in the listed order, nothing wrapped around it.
{"hour": 6, "minute": 51, "second": 22}
